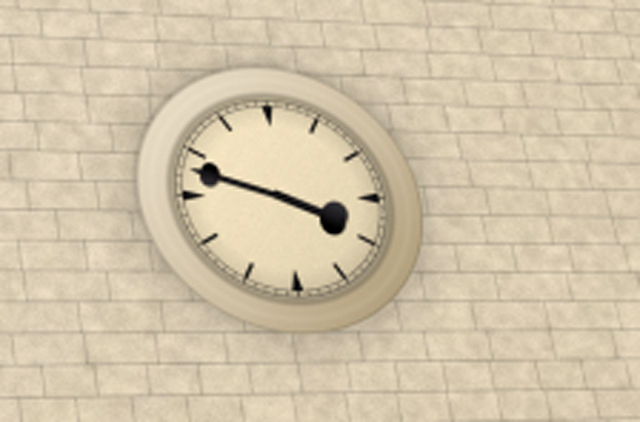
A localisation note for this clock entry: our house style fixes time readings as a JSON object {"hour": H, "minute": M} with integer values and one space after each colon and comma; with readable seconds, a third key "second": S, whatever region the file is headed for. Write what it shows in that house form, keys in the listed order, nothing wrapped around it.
{"hour": 3, "minute": 48}
